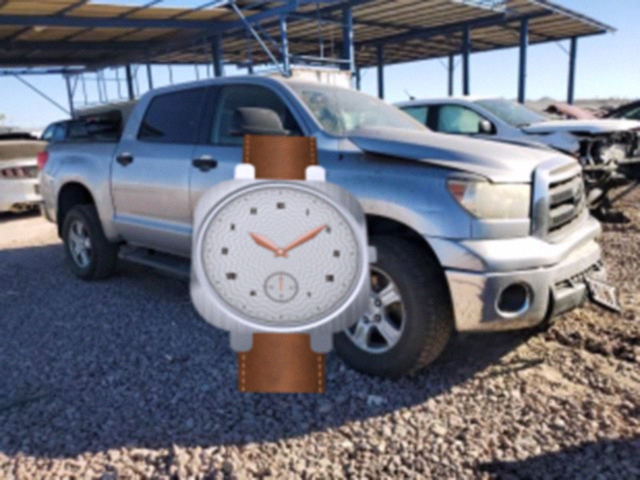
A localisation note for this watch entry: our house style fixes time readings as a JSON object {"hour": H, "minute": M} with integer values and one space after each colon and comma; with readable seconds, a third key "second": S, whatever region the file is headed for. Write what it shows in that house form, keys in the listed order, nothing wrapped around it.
{"hour": 10, "minute": 9}
